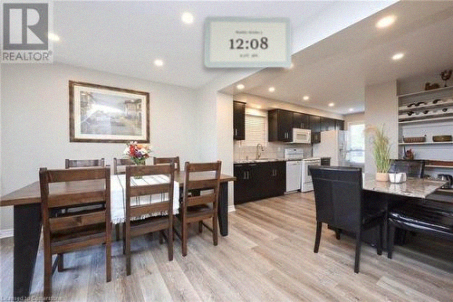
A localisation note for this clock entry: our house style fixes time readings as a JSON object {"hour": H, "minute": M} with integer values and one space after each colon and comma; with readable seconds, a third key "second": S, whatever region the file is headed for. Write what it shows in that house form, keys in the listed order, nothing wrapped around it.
{"hour": 12, "minute": 8}
